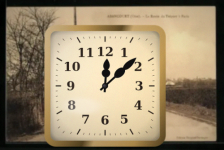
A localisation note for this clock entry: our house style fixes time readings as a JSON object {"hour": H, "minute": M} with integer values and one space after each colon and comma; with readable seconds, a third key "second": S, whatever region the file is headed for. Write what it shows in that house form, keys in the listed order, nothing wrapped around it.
{"hour": 12, "minute": 8}
